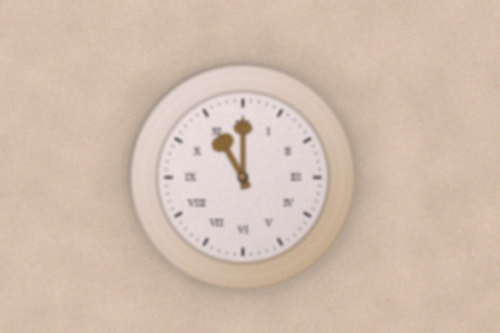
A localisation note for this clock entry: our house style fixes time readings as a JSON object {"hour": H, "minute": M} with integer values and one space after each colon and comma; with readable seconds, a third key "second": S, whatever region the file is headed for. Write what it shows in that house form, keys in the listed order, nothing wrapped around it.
{"hour": 11, "minute": 0}
